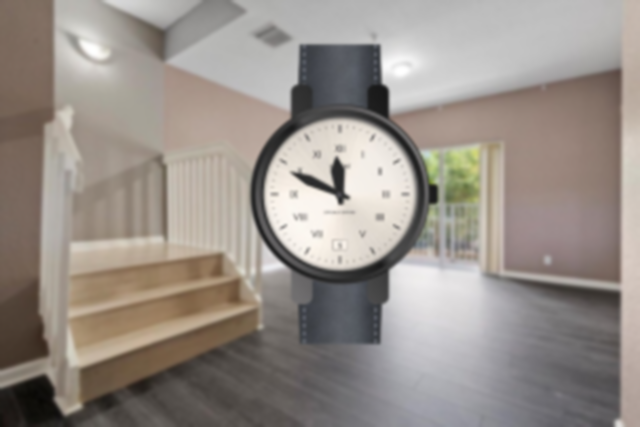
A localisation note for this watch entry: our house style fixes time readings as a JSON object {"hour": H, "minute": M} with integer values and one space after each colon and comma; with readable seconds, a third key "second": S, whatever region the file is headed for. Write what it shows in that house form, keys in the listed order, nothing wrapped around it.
{"hour": 11, "minute": 49}
